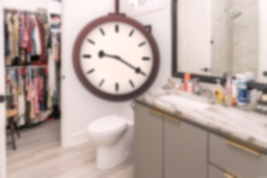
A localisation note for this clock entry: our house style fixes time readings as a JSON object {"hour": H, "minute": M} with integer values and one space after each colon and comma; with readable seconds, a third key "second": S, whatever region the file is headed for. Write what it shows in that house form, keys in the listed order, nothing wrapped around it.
{"hour": 9, "minute": 20}
